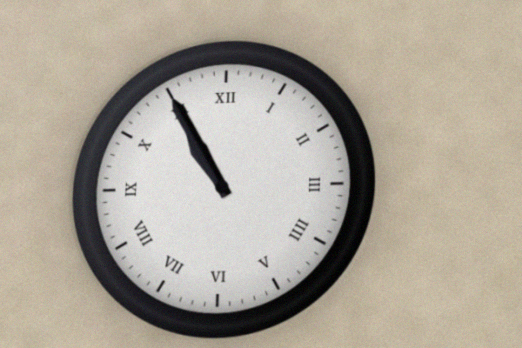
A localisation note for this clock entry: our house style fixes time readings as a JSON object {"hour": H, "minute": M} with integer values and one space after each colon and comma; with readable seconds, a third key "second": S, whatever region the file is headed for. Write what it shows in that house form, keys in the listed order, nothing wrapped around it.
{"hour": 10, "minute": 55}
